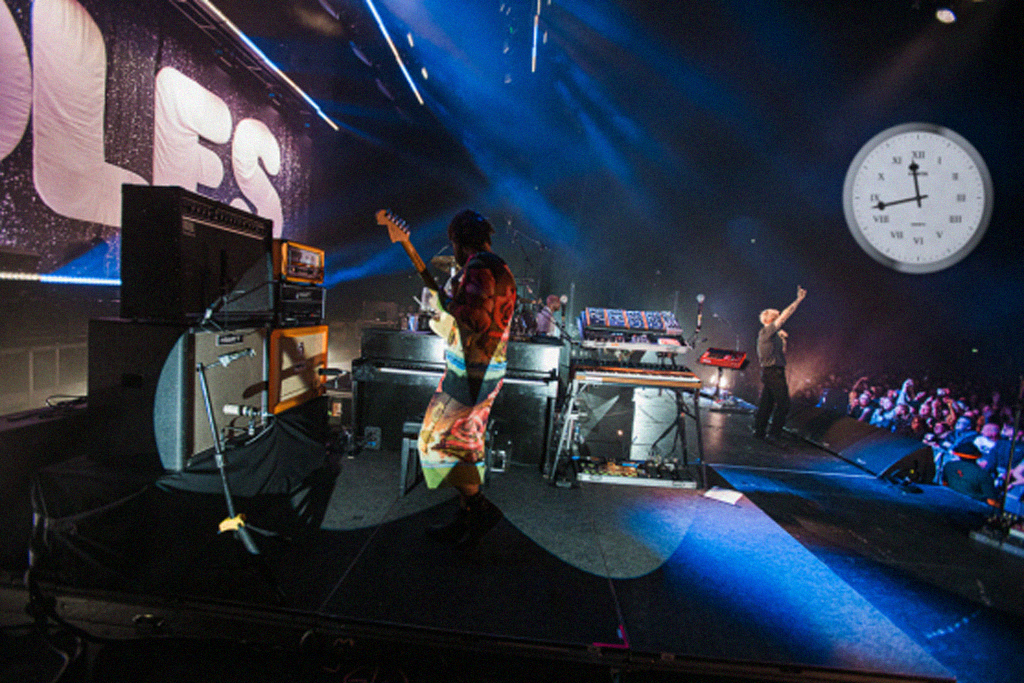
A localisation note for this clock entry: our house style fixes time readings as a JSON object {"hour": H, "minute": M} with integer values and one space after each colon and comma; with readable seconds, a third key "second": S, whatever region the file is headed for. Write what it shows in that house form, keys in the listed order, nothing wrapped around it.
{"hour": 11, "minute": 43}
